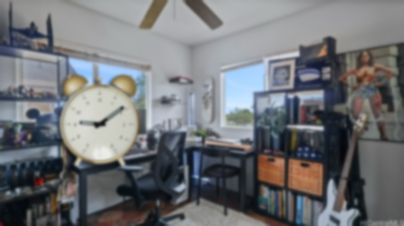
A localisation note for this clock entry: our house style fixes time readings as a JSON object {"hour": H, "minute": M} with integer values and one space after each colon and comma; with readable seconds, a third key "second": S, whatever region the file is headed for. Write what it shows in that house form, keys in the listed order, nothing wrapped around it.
{"hour": 9, "minute": 9}
